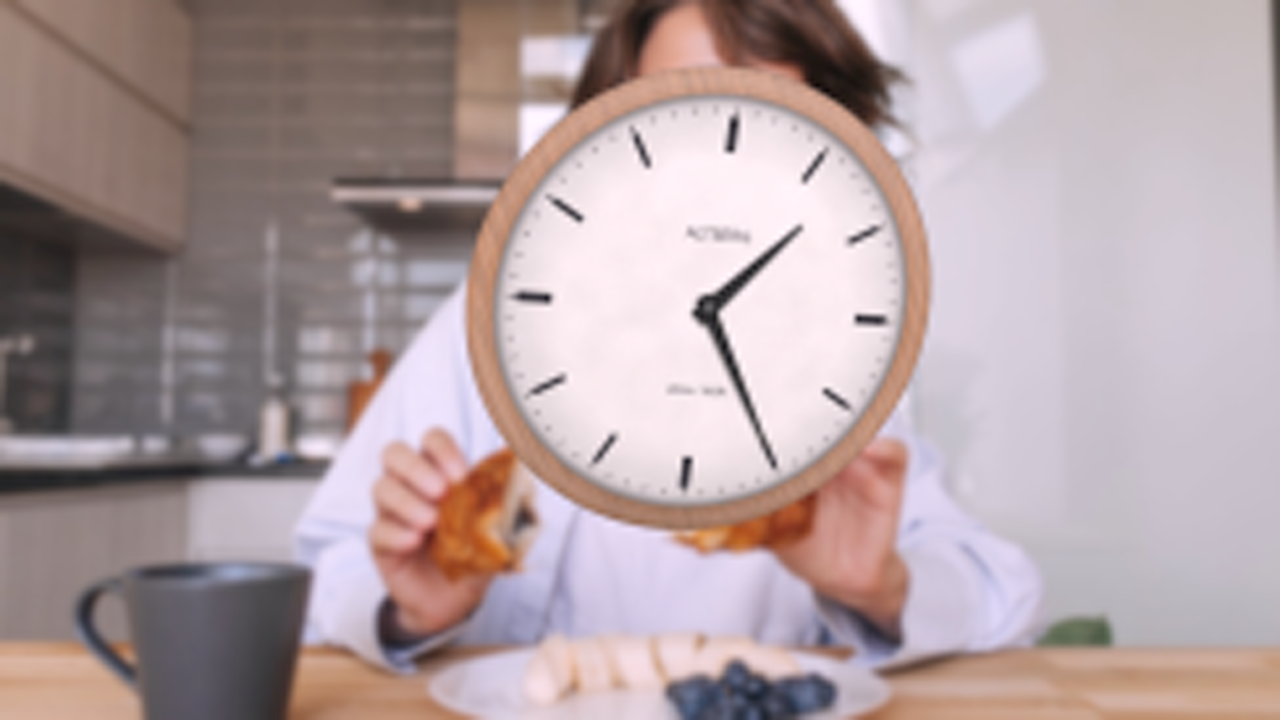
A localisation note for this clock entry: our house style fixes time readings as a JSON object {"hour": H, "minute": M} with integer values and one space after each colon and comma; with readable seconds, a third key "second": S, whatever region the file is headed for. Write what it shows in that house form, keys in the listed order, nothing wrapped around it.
{"hour": 1, "minute": 25}
